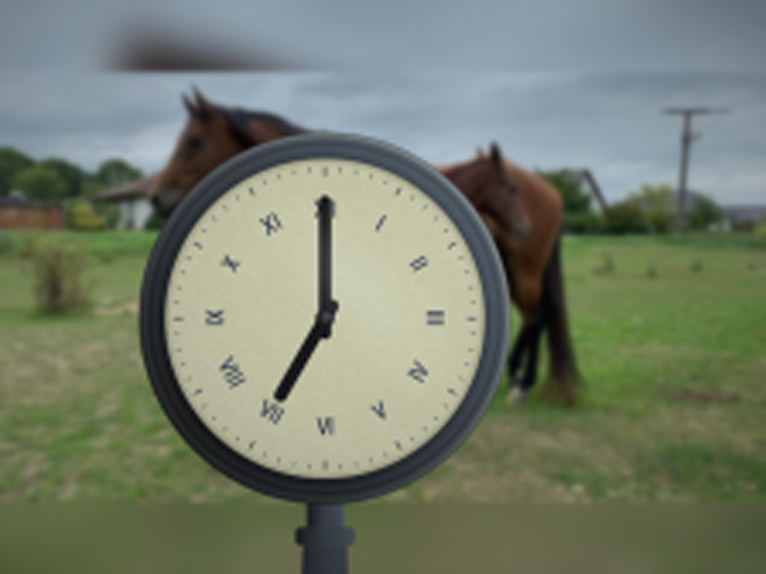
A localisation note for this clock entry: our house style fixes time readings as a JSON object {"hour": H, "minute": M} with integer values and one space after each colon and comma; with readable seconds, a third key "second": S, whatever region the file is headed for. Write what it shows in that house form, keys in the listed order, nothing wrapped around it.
{"hour": 7, "minute": 0}
